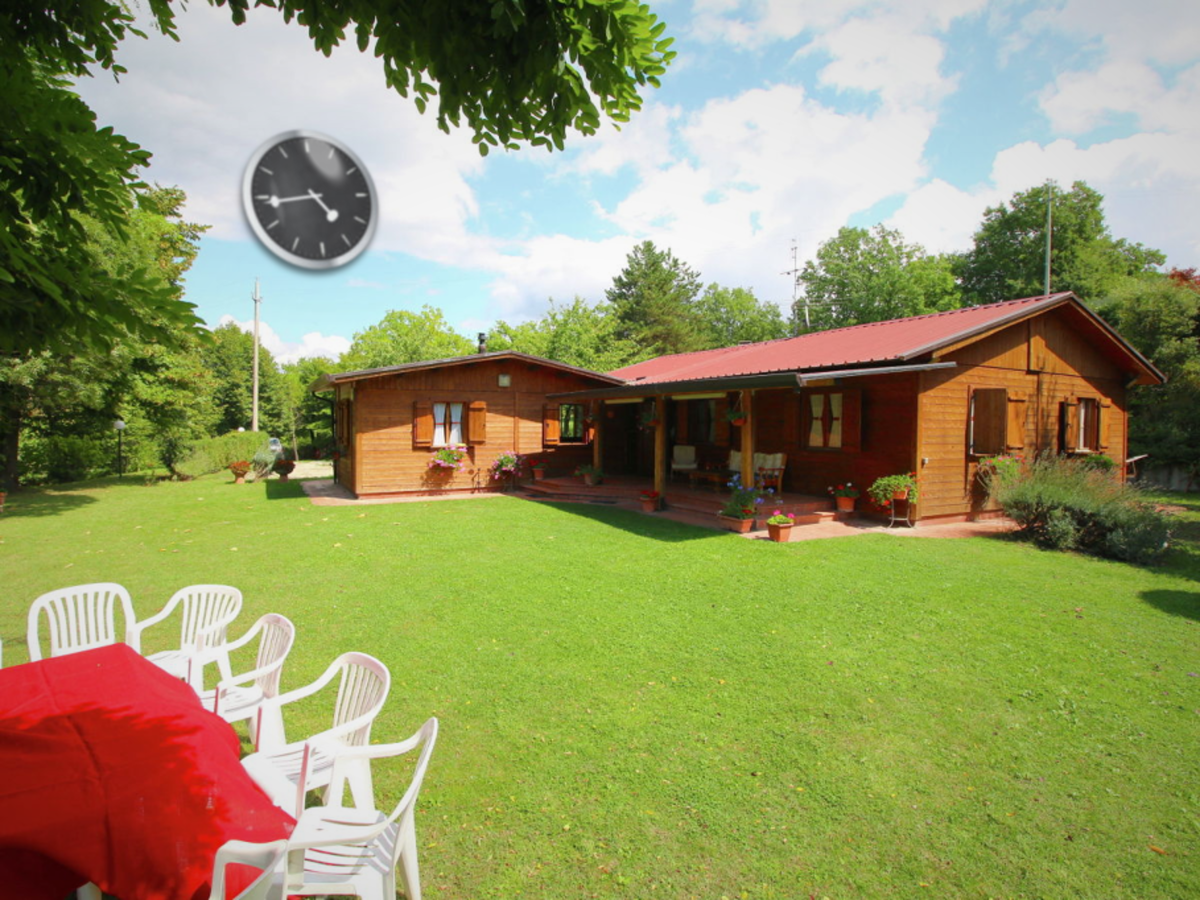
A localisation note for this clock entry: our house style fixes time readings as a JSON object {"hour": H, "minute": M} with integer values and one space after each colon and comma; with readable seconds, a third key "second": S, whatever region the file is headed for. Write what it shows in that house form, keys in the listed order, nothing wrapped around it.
{"hour": 4, "minute": 44}
